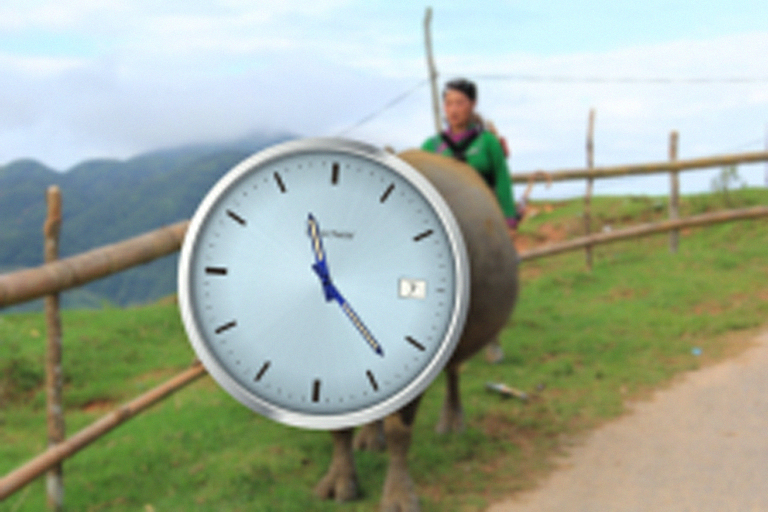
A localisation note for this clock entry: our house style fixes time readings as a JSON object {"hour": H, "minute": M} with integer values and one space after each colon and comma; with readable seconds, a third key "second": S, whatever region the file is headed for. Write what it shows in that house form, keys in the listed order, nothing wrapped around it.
{"hour": 11, "minute": 23}
